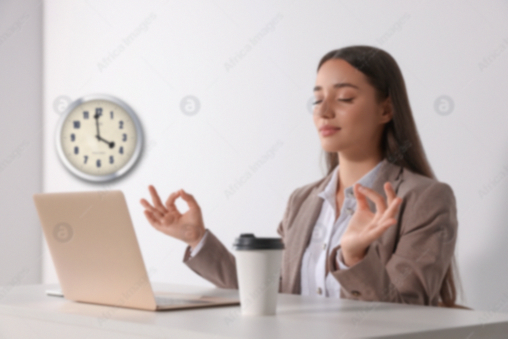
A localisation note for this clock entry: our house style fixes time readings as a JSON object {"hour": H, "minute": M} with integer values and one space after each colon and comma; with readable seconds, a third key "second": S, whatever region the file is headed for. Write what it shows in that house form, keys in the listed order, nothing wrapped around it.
{"hour": 3, "minute": 59}
